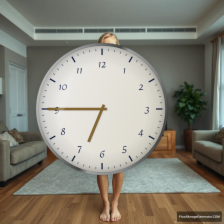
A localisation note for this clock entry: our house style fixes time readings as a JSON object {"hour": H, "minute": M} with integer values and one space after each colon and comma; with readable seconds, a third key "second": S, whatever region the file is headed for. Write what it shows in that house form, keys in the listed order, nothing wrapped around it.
{"hour": 6, "minute": 45}
